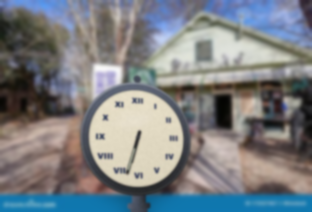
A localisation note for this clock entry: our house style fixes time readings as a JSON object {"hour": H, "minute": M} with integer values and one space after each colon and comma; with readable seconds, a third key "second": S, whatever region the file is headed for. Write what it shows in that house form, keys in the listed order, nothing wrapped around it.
{"hour": 6, "minute": 33}
